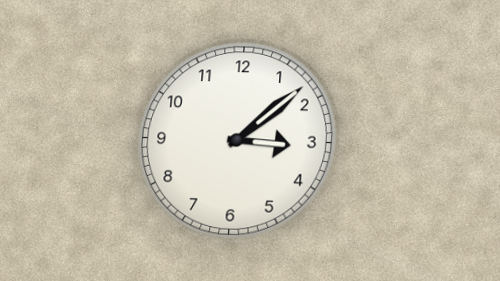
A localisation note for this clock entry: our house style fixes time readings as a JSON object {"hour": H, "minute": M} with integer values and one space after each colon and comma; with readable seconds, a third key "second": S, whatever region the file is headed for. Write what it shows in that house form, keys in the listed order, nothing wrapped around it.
{"hour": 3, "minute": 8}
